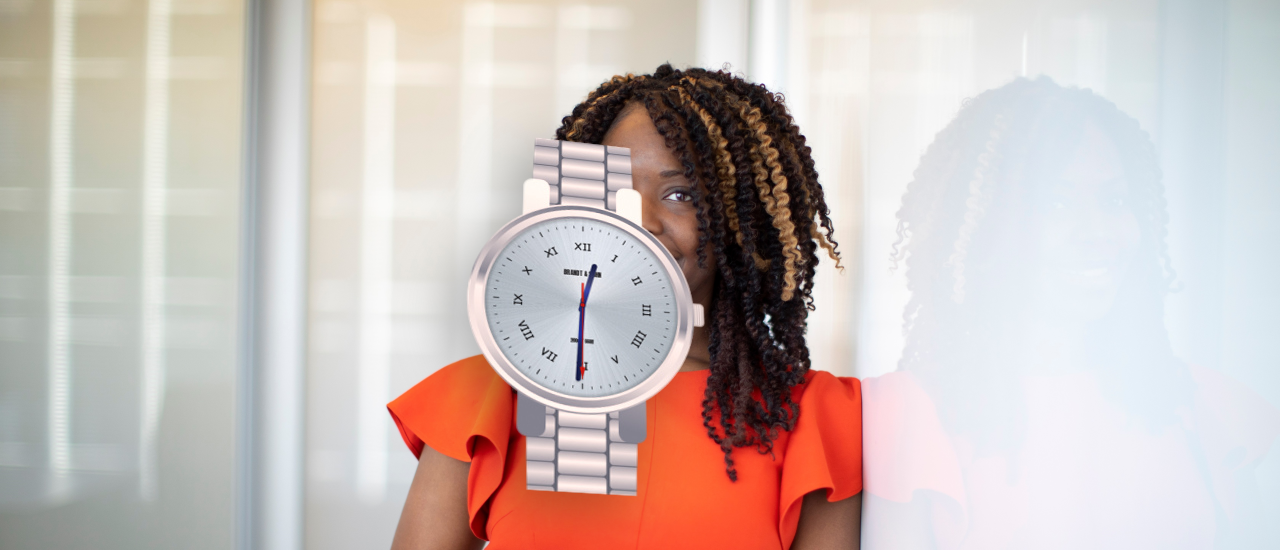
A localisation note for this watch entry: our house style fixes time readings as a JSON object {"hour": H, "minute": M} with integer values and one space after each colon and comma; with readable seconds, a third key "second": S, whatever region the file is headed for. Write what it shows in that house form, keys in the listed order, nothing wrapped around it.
{"hour": 12, "minute": 30, "second": 30}
